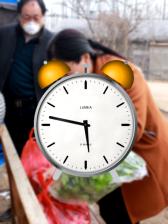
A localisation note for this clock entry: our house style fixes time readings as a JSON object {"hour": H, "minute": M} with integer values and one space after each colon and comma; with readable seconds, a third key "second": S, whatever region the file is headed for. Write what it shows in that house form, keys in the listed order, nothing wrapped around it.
{"hour": 5, "minute": 47}
